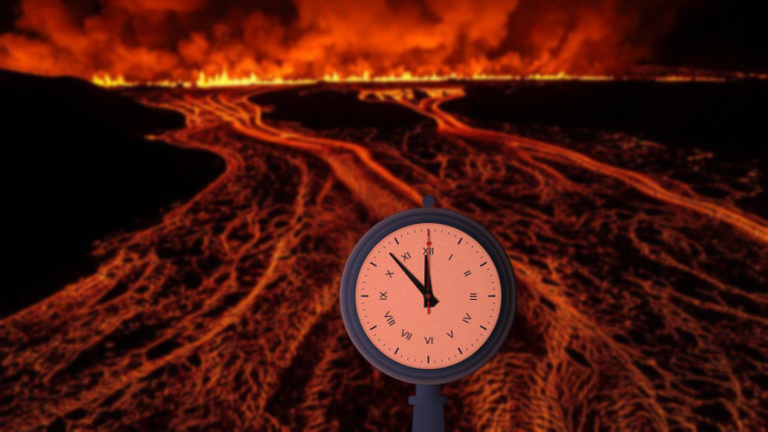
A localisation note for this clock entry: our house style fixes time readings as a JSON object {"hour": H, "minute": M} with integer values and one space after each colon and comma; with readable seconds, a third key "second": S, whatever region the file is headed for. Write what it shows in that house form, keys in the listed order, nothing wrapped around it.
{"hour": 11, "minute": 53, "second": 0}
